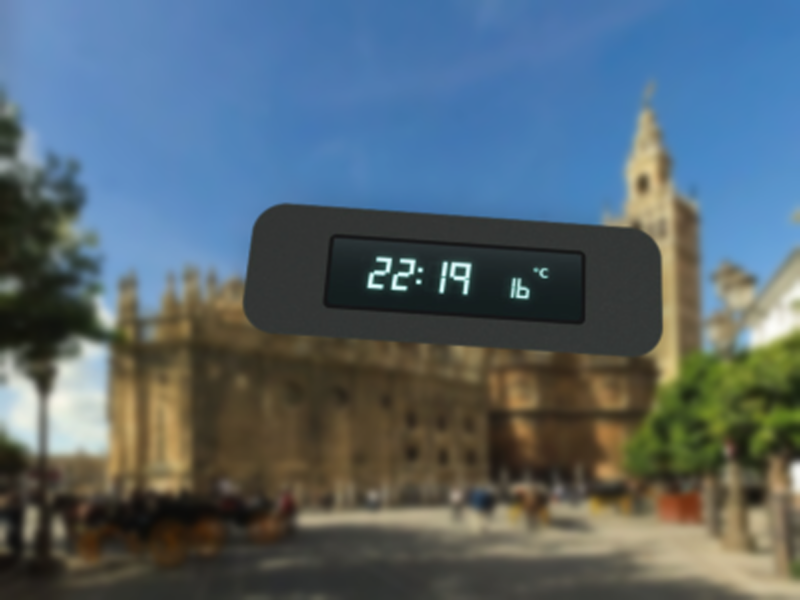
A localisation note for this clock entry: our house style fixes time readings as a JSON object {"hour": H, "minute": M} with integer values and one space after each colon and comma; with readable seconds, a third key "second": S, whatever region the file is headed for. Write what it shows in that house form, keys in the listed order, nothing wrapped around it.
{"hour": 22, "minute": 19}
